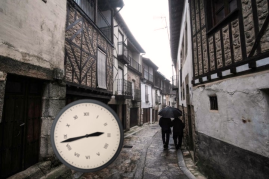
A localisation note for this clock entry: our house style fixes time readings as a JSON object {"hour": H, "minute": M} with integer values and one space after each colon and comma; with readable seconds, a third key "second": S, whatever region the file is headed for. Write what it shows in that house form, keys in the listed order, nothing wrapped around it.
{"hour": 2, "minute": 43}
